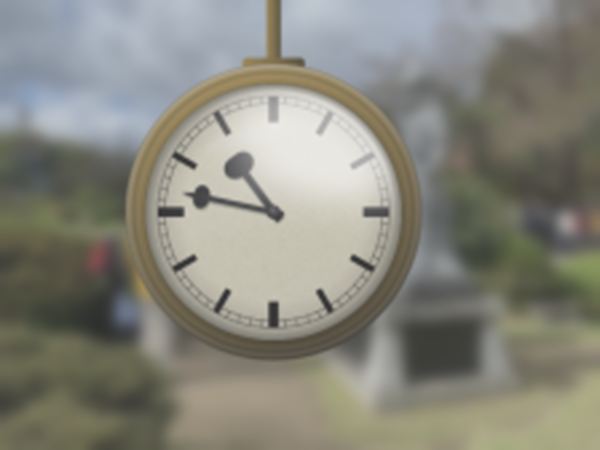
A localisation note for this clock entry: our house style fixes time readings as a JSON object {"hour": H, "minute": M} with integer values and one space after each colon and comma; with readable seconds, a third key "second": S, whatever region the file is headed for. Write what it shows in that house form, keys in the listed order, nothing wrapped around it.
{"hour": 10, "minute": 47}
